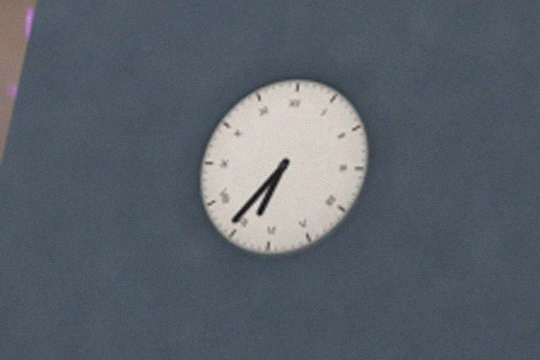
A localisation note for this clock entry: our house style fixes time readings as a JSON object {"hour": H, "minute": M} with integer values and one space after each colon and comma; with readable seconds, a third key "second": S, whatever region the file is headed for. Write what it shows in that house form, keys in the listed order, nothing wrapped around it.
{"hour": 6, "minute": 36}
